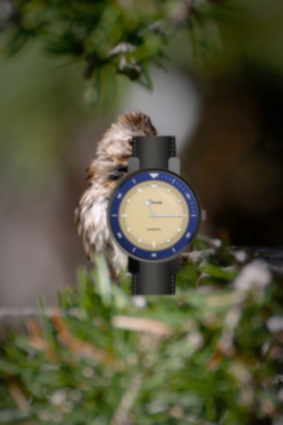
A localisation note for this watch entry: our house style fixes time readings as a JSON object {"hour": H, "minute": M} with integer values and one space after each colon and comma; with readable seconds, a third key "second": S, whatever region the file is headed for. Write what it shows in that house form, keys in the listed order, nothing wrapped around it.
{"hour": 11, "minute": 15}
